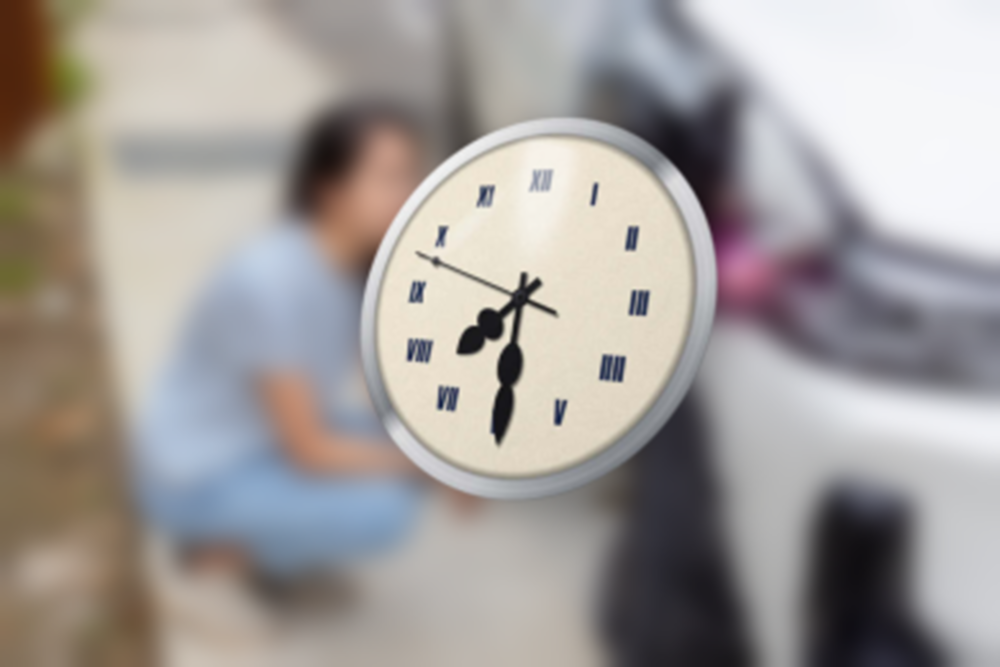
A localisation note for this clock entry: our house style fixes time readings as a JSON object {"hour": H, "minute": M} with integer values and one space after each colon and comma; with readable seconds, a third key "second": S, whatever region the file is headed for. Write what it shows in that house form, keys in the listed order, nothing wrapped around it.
{"hour": 7, "minute": 29, "second": 48}
